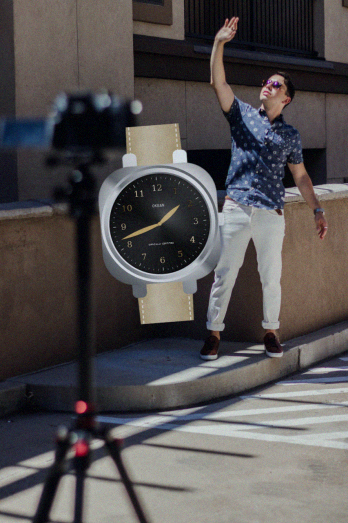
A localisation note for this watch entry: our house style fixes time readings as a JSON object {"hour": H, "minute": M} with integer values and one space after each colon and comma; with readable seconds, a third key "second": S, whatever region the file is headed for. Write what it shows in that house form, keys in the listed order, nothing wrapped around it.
{"hour": 1, "minute": 42}
